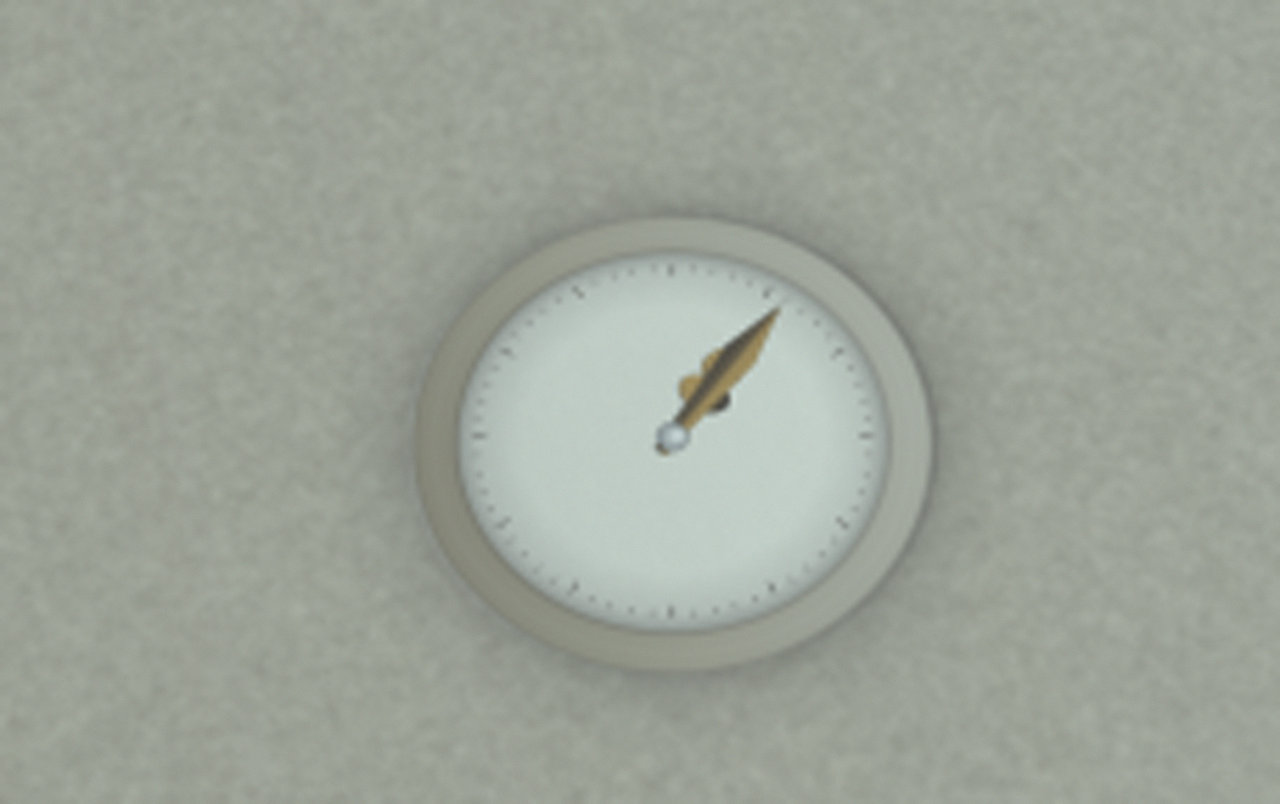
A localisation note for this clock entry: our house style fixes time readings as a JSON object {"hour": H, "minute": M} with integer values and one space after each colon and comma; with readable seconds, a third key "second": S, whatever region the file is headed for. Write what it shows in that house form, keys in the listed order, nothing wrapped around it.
{"hour": 1, "minute": 6}
